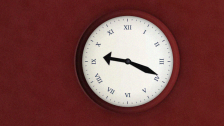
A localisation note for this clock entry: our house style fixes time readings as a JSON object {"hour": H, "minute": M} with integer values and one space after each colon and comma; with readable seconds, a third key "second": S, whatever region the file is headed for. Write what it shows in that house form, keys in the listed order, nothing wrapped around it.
{"hour": 9, "minute": 19}
